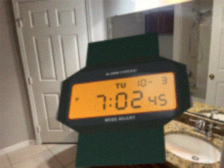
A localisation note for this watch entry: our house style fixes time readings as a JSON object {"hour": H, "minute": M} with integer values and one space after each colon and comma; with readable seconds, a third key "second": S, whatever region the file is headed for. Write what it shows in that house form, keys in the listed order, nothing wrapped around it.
{"hour": 7, "minute": 2, "second": 45}
